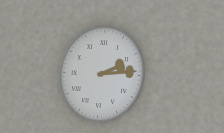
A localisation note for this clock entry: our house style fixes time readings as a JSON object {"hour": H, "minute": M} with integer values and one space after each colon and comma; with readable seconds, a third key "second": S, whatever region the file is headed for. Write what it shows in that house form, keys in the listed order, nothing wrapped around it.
{"hour": 2, "minute": 14}
